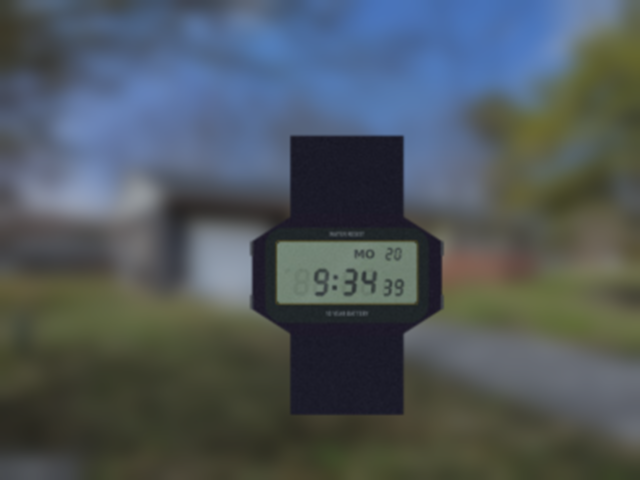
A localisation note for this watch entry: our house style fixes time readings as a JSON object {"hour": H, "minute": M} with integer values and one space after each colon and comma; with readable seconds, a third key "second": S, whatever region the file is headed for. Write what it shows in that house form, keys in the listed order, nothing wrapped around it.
{"hour": 9, "minute": 34, "second": 39}
